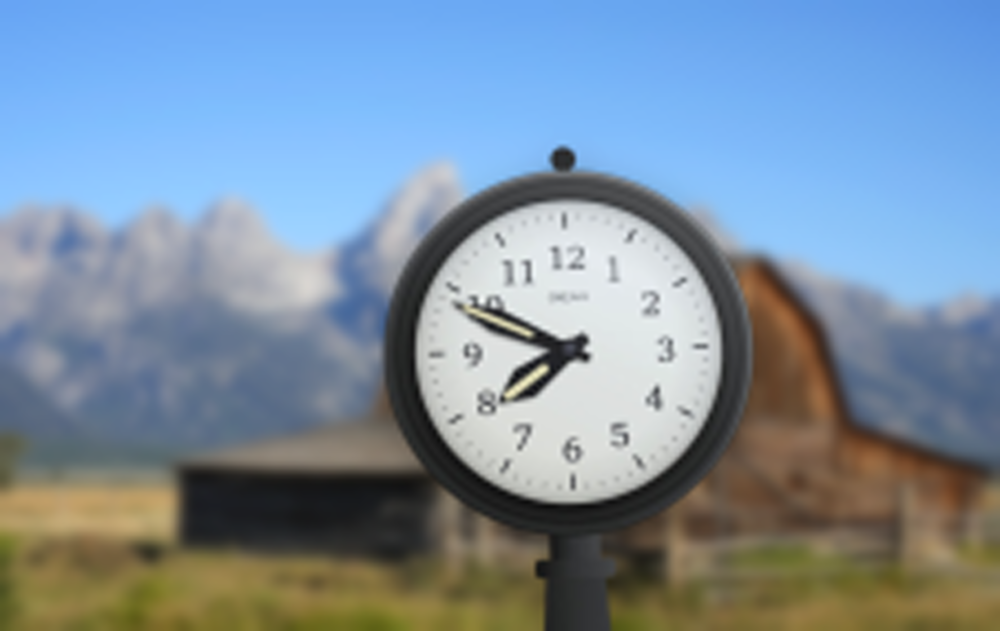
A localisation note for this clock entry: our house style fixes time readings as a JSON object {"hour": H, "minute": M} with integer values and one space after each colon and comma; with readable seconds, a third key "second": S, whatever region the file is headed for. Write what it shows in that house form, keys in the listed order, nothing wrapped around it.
{"hour": 7, "minute": 49}
